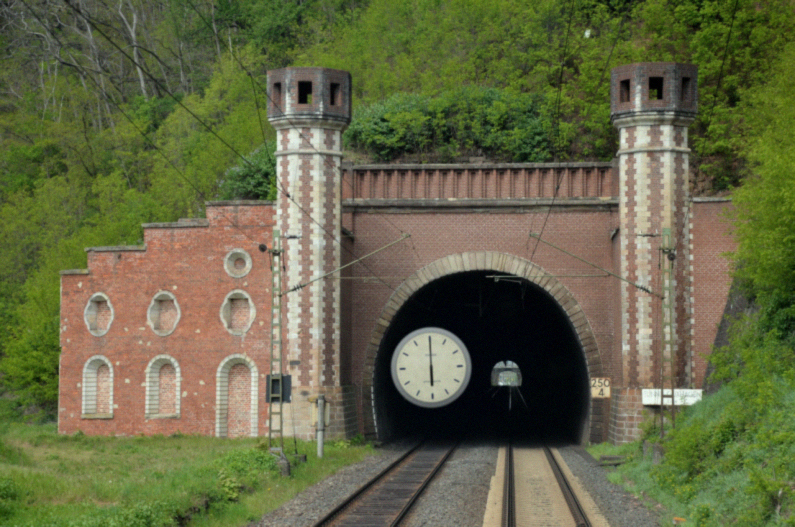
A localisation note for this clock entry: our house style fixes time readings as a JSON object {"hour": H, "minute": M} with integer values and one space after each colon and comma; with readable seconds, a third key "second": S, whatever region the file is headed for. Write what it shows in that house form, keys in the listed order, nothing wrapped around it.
{"hour": 6, "minute": 0}
